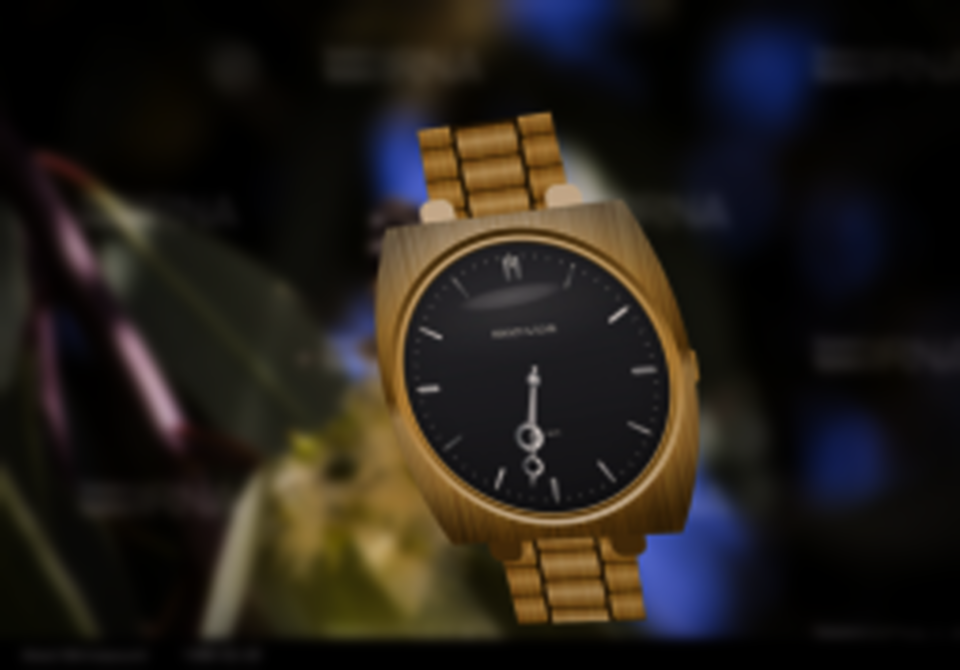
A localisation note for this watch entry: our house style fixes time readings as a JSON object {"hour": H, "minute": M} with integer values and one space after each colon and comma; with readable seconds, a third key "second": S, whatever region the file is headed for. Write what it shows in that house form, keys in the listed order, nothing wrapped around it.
{"hour": 6, "minute": 32}
